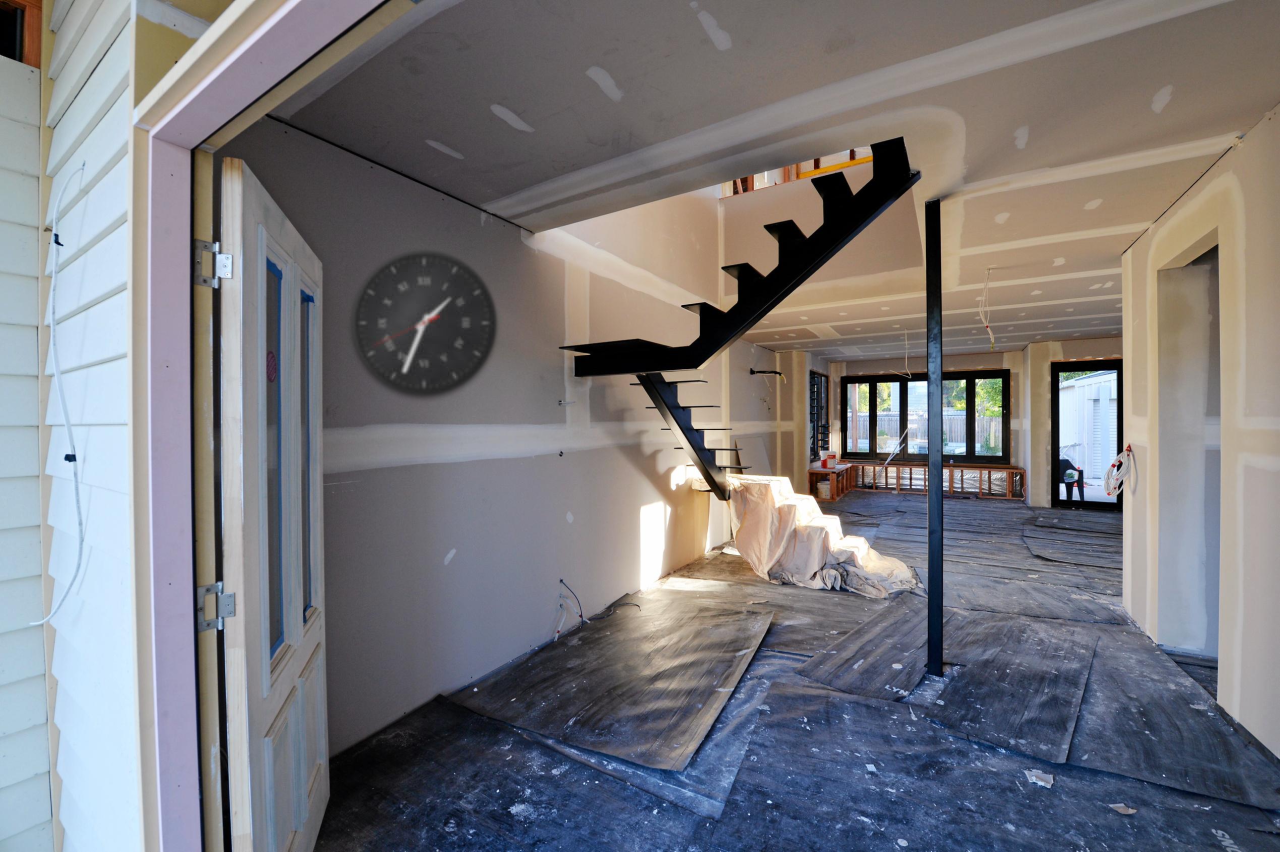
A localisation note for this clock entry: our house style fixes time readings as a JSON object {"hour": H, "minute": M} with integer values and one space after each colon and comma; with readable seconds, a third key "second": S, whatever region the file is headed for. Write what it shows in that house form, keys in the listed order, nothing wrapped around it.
{"hour": 1, "minute": 33, "second": 41}
